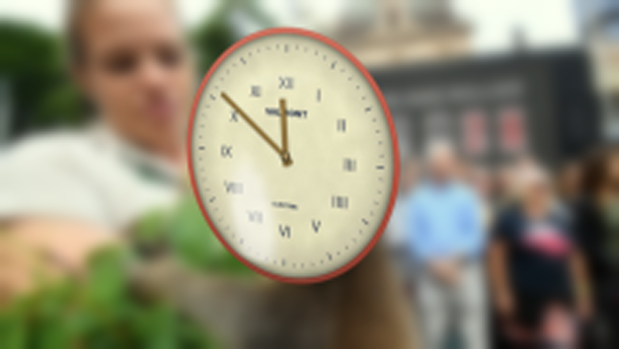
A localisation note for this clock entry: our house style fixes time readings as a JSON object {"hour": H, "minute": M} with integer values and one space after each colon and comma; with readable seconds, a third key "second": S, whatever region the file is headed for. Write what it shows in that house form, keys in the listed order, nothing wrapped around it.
{"hour": 11, "minute": 51}
